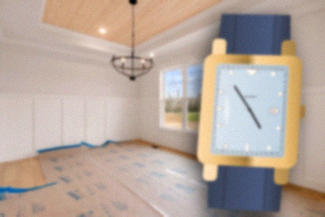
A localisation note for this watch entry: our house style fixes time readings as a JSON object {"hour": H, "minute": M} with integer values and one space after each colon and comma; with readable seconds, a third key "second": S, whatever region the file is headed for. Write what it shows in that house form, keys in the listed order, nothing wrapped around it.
{"hour": 4, "minute": 54}
